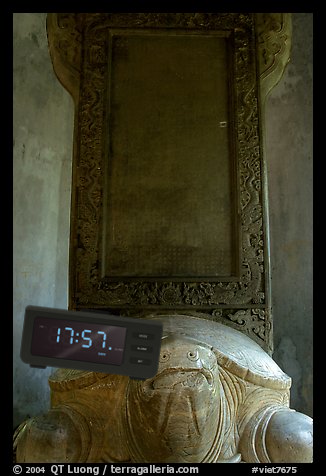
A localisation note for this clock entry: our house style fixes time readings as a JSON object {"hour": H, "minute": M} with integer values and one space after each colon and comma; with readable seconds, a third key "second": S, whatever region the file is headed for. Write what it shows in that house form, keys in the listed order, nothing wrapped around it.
{"hour": 17, "minute": 57}
